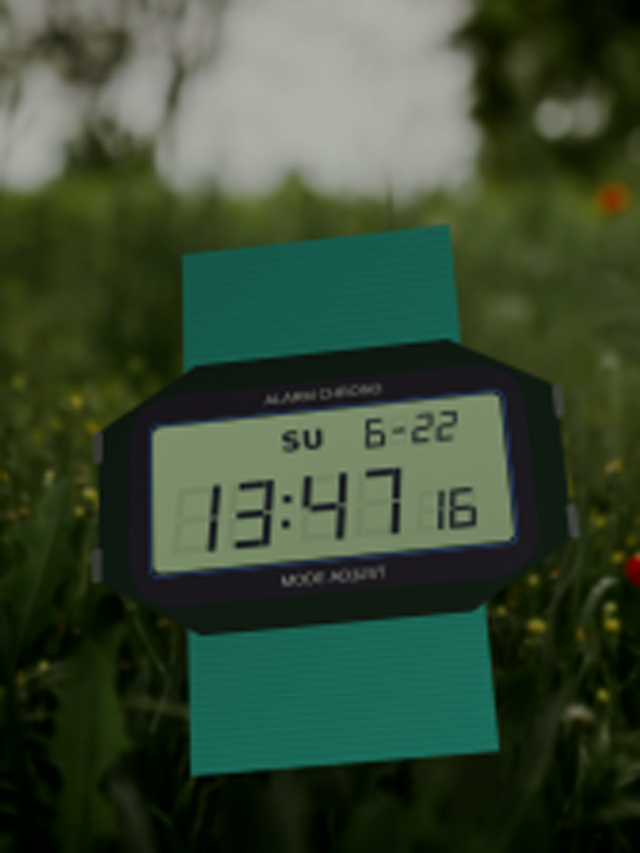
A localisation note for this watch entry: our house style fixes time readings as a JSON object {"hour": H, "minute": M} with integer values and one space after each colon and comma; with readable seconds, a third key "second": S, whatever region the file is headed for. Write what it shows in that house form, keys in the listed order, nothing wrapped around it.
{"hour": 13, "minute": 47, "second": 16}
